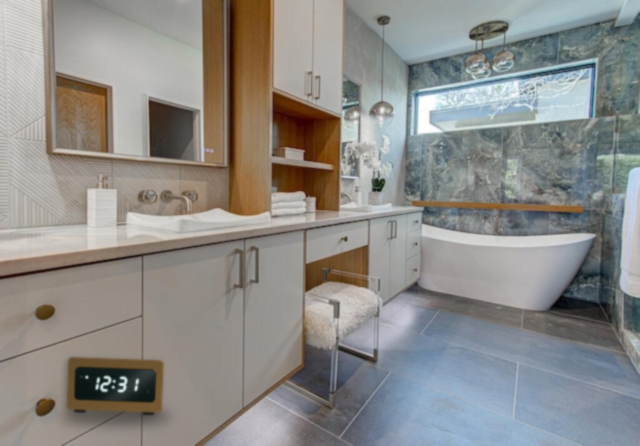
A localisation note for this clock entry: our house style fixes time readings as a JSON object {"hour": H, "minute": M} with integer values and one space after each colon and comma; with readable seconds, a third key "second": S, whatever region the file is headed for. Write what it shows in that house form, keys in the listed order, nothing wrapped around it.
{"hour": 12, "minute": 31}
